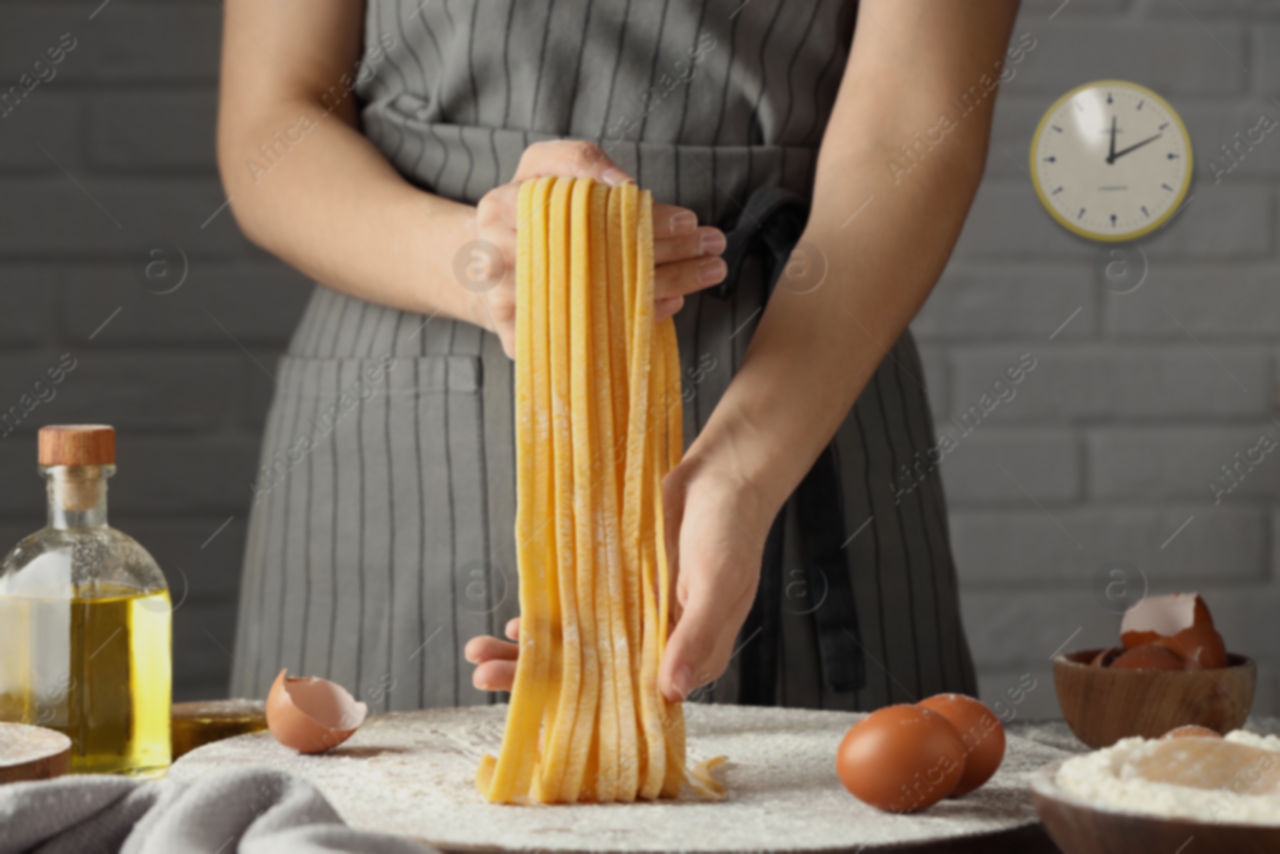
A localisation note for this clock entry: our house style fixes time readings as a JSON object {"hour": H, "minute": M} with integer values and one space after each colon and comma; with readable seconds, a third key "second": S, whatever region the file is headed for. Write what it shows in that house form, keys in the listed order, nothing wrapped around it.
{"hour": 12, "minute": 11}
